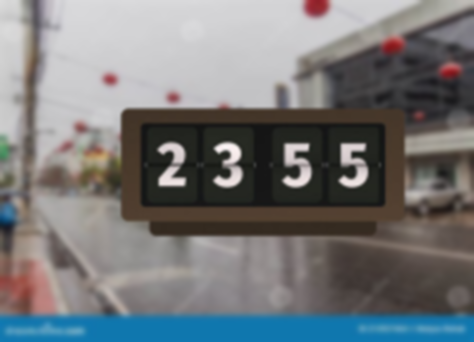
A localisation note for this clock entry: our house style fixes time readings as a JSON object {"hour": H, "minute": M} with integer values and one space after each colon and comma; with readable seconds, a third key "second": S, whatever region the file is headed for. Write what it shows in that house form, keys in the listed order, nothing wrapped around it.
{"hour": 23, "minute": 55}
